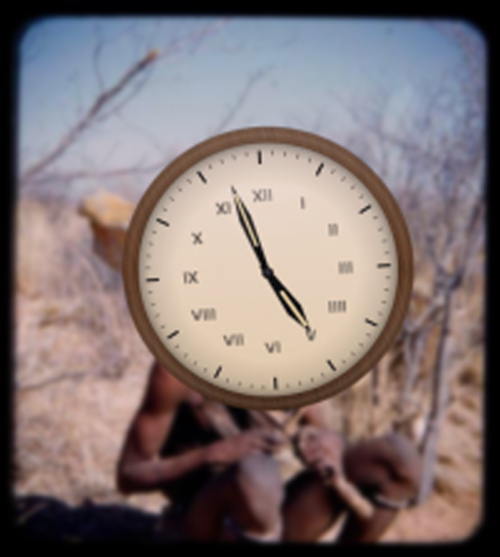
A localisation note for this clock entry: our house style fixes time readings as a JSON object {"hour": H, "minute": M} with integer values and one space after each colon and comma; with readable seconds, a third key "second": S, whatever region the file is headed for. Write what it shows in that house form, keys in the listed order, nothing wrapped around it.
{"hour": 4, "minute": 57}
